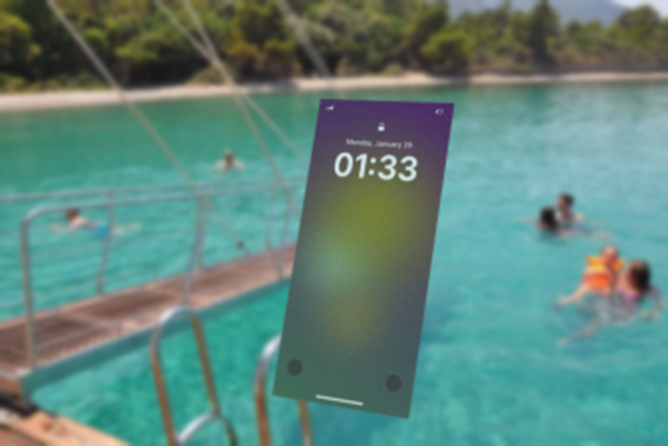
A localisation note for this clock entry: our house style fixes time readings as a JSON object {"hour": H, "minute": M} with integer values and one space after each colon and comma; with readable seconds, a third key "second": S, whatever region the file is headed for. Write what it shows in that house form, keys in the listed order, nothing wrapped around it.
{"hour": 1, "minute": 33}
